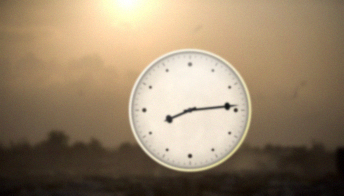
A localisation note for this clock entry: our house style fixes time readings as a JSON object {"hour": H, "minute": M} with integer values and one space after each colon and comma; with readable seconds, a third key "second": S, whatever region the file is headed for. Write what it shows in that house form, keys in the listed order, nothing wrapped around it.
{"hour": 8, "minute": 14}
